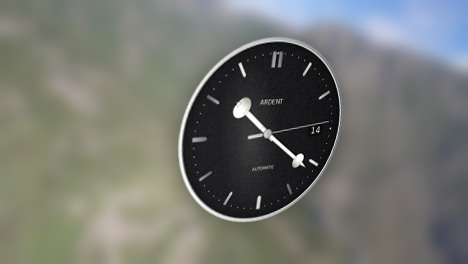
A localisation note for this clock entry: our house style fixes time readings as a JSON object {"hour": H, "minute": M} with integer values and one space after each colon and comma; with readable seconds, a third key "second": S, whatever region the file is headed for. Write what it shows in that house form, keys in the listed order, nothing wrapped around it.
{"hour": 10, "minute": 21, "second": 14}
